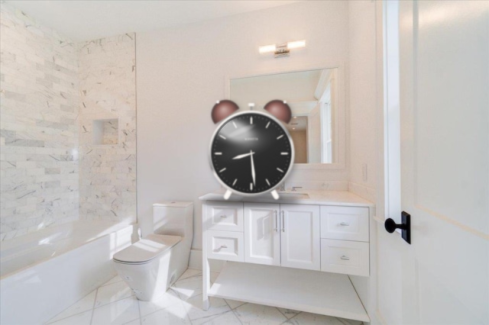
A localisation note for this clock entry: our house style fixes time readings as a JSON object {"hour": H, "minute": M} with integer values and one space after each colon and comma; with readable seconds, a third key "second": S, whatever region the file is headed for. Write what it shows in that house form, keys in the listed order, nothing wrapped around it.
{"hour": 8, "minute": 29}
